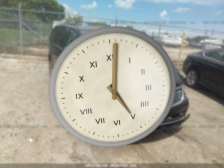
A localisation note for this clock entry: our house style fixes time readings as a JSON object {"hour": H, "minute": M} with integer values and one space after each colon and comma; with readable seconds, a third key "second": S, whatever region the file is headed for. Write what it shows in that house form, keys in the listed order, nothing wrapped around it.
{"hour": 5, "minute": 1}
